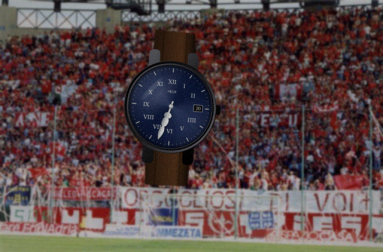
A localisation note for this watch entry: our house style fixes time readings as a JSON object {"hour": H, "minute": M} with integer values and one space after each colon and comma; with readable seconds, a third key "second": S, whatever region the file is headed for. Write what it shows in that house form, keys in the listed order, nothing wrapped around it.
{"hour": 6, "minute": 33}
